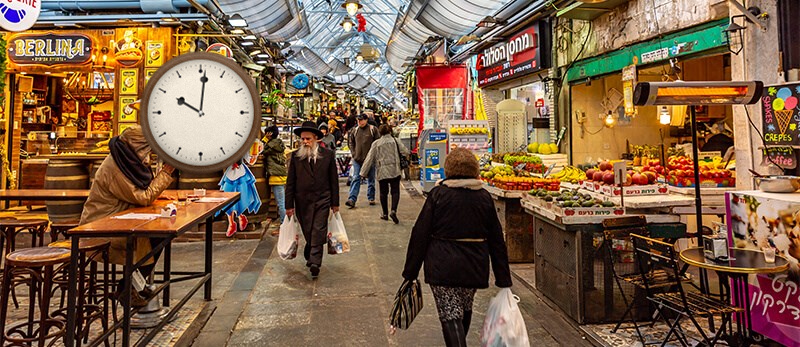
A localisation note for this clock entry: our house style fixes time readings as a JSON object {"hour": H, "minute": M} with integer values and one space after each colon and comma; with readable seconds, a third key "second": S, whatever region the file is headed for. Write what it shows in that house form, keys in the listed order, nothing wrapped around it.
{"hour": 10, "minute": 1}
